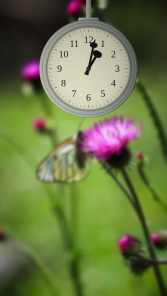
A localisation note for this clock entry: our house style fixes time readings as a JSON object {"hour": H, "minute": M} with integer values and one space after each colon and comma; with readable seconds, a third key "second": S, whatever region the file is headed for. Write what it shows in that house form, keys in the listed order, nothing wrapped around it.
{"hour": 1, "minute": 2}
